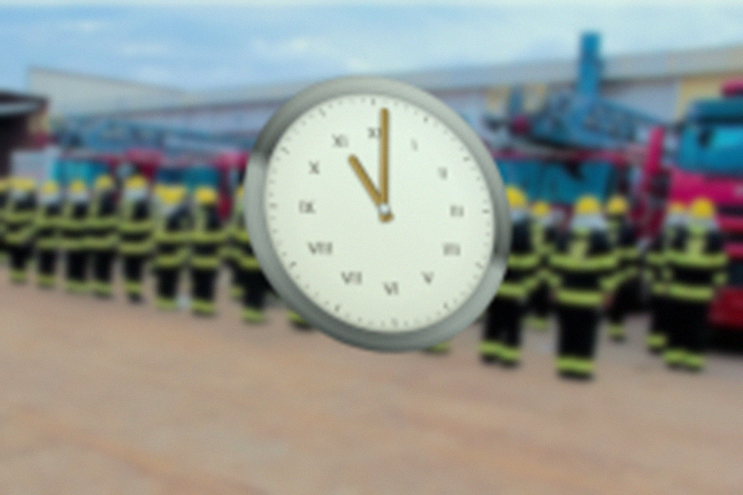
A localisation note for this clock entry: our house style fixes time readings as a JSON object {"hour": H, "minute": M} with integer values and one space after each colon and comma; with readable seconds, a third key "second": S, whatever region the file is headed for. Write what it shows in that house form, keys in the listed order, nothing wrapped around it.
{"hour": 11, "minute": 1}
